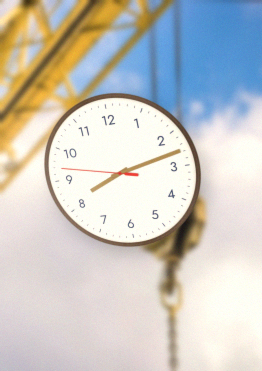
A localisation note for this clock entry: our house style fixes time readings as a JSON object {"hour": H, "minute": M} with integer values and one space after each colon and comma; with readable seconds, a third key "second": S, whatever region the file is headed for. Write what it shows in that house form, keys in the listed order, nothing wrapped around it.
{"hour": 8, "minute": 12, "second": 47}
